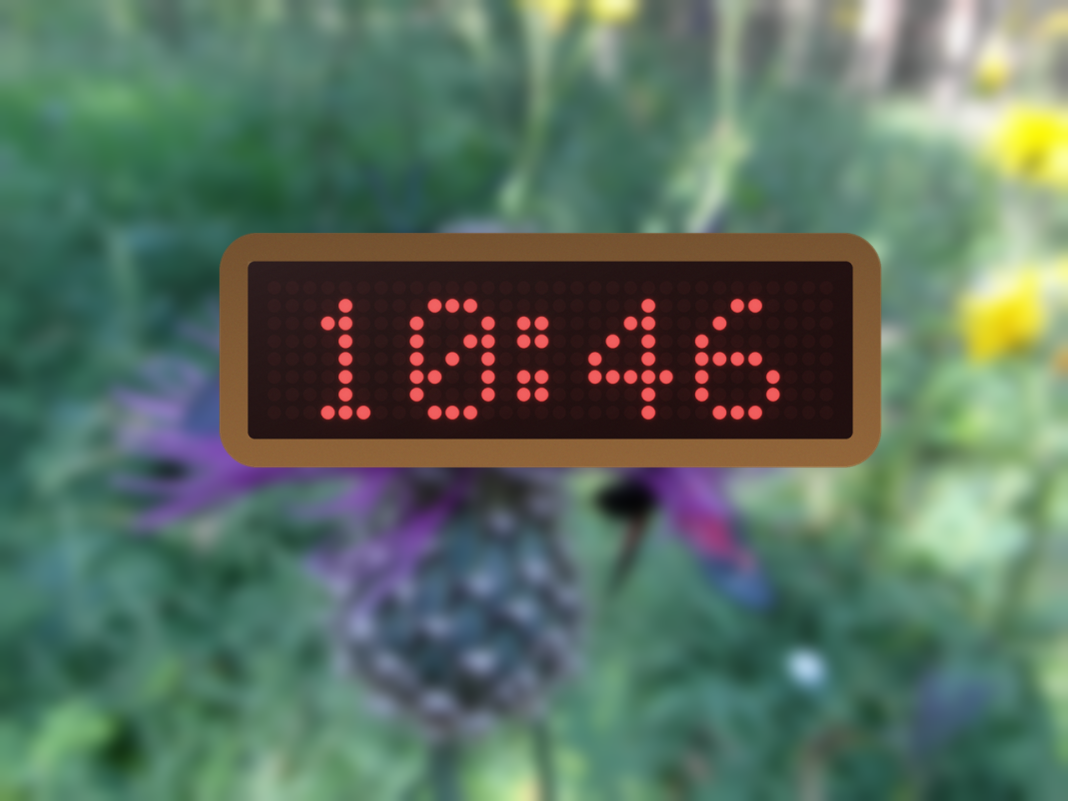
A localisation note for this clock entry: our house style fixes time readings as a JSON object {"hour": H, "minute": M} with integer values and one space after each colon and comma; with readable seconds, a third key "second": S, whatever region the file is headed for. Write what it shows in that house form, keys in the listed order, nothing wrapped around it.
{"hour": 10, "minute": 46}
